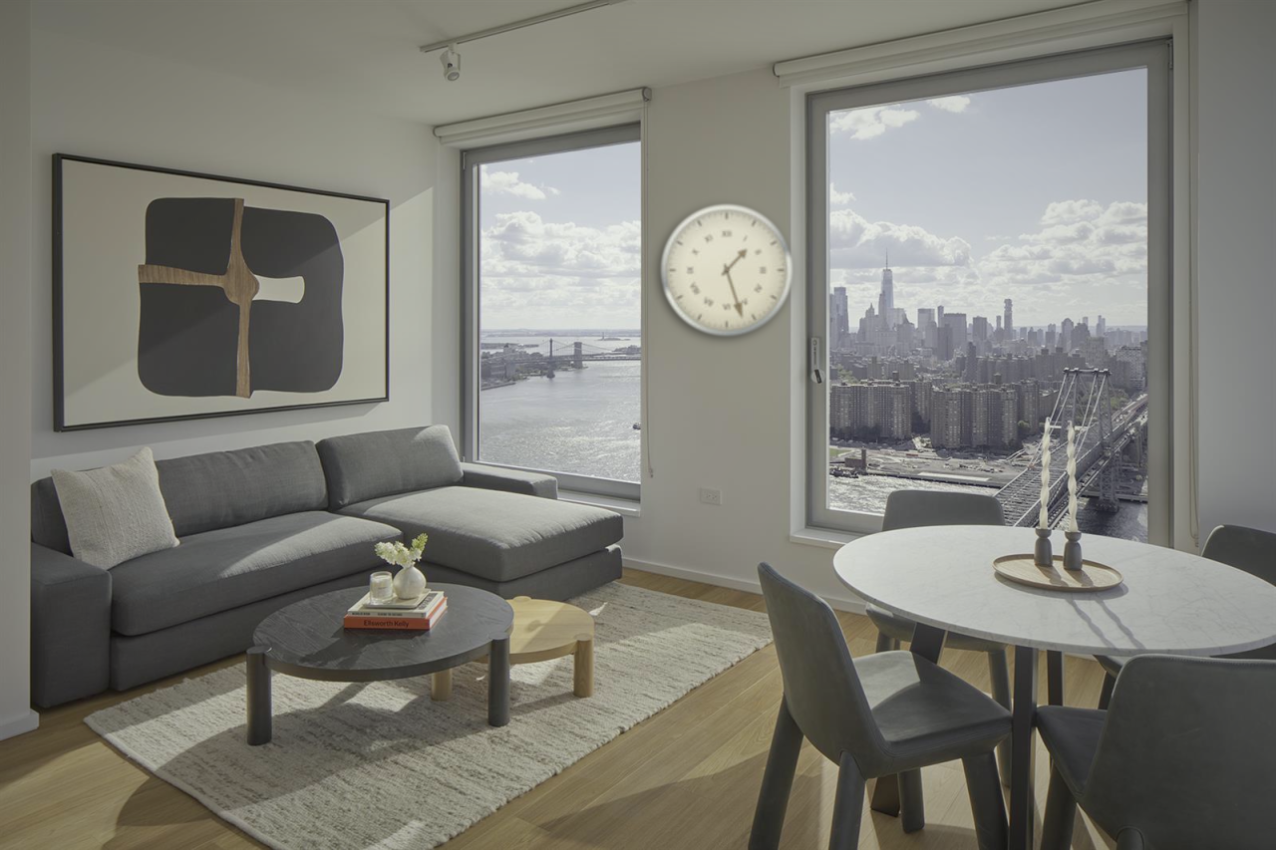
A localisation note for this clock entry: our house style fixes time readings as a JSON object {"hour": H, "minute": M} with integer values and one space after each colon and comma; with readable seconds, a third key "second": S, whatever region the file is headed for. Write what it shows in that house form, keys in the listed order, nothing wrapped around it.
{"hour": 1, "minute": 27}
